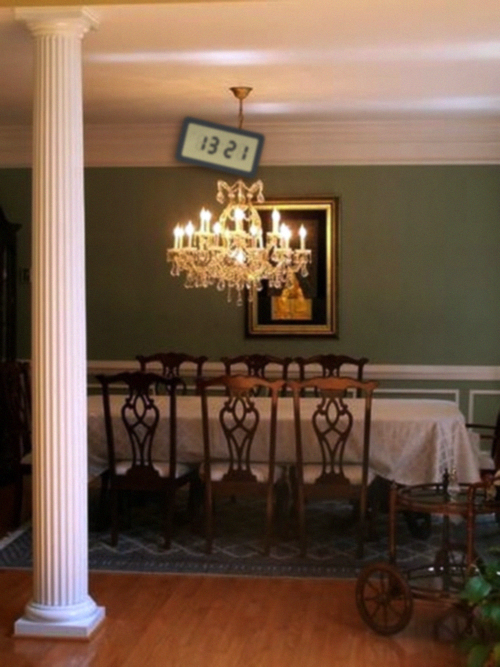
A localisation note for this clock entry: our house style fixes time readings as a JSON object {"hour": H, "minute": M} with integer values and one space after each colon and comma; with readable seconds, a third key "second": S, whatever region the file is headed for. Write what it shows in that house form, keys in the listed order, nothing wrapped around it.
{"hour": 13, "minute": 21}
